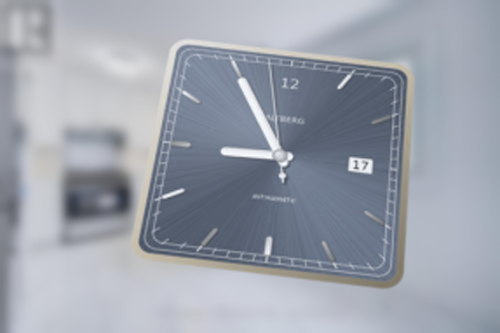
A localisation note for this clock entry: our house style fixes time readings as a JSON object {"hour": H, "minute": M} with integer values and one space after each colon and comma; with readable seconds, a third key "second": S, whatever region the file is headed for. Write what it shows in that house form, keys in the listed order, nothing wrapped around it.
{"hour": 8, "minute": 54, "second": 58}
